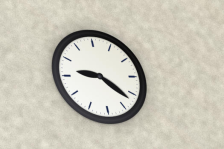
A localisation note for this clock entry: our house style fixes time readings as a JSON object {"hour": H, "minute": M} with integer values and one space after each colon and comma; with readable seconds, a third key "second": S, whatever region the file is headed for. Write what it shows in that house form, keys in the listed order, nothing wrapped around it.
{"hour": 9, "minute": 22}
